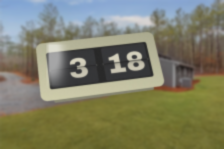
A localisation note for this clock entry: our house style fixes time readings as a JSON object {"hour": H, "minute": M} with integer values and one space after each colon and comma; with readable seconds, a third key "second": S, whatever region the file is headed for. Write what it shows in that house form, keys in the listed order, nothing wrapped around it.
{"hour": 3, "minute": 18}
